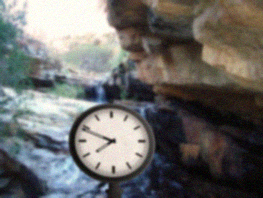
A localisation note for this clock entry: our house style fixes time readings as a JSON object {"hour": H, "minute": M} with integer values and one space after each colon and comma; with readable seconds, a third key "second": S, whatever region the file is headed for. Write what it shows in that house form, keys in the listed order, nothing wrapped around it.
{"hour": 7, "minute": 49}
